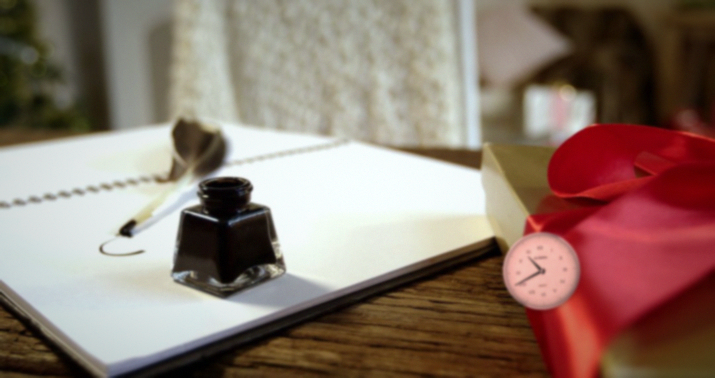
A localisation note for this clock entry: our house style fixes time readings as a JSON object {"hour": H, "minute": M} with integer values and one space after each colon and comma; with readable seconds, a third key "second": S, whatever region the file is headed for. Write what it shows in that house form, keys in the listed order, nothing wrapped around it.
{"hour": 10, "minute": 41}
